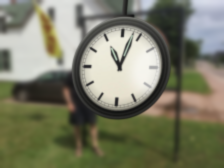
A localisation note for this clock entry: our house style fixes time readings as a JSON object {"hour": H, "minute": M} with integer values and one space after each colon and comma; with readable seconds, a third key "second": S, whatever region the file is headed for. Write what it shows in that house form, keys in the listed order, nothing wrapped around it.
{"hour": 11, "minute": 3}
